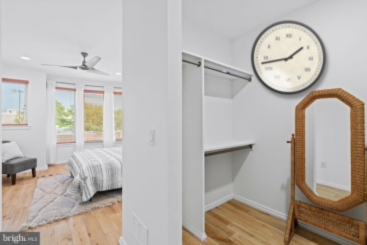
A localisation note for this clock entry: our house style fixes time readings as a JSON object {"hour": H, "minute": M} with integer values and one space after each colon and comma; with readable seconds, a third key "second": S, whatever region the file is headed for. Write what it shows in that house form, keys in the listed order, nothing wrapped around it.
{"hour": 1, "minute": 43}
